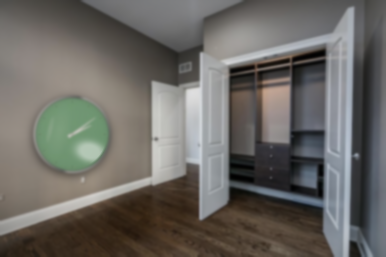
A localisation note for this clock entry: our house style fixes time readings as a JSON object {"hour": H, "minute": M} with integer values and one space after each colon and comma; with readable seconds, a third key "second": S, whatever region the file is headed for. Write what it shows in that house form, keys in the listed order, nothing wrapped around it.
{"hour": 2, "minute": 9}
